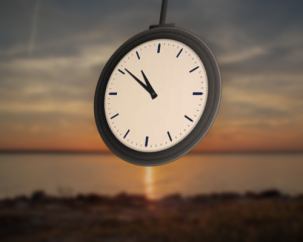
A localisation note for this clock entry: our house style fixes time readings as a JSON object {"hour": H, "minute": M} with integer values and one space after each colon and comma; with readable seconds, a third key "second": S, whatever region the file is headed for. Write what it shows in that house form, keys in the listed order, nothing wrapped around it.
{"hour": 10, "minute": 51}
